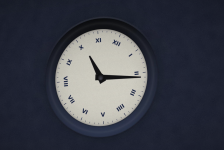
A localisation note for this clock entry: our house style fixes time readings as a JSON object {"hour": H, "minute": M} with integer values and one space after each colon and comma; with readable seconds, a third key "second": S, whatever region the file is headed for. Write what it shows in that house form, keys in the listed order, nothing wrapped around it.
{"hour": 10, "minute": 11}
